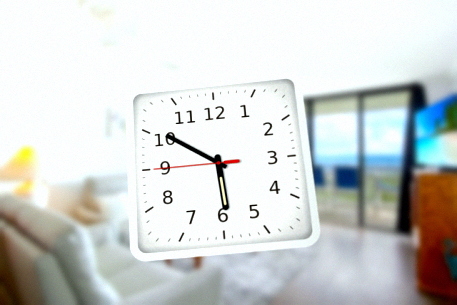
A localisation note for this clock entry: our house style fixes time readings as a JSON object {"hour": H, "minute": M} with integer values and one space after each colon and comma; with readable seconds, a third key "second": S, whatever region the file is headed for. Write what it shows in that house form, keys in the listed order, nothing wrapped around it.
{"hour": 5, "minute": 50, "second": 45}
